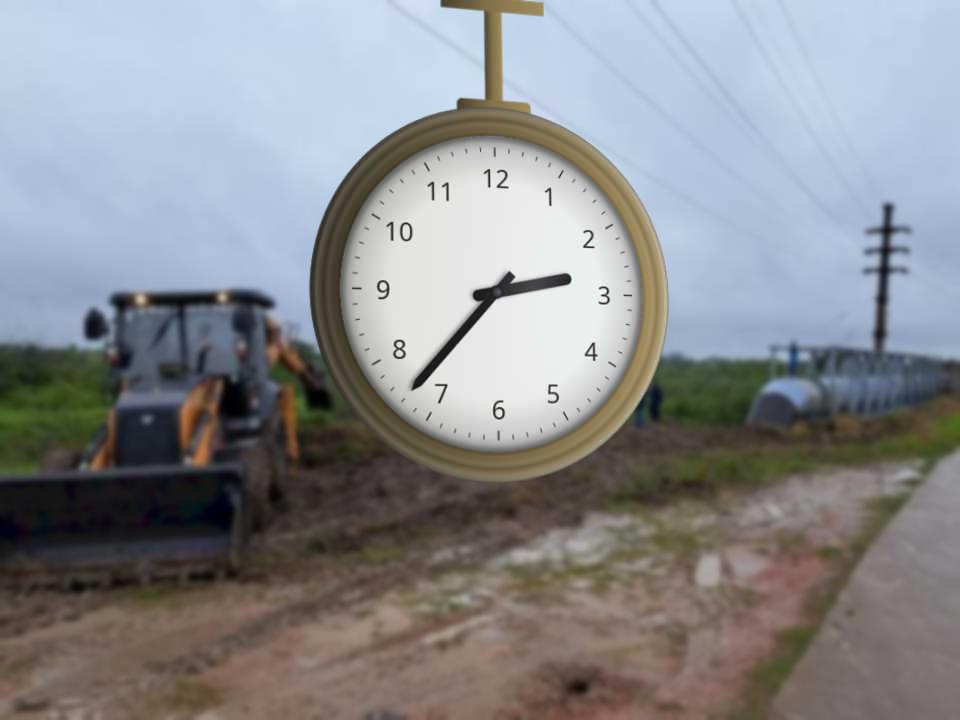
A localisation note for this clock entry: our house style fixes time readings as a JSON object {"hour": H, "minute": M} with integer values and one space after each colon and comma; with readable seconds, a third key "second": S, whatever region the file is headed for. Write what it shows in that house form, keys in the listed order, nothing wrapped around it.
{"hour": 2, "minute": 37}
